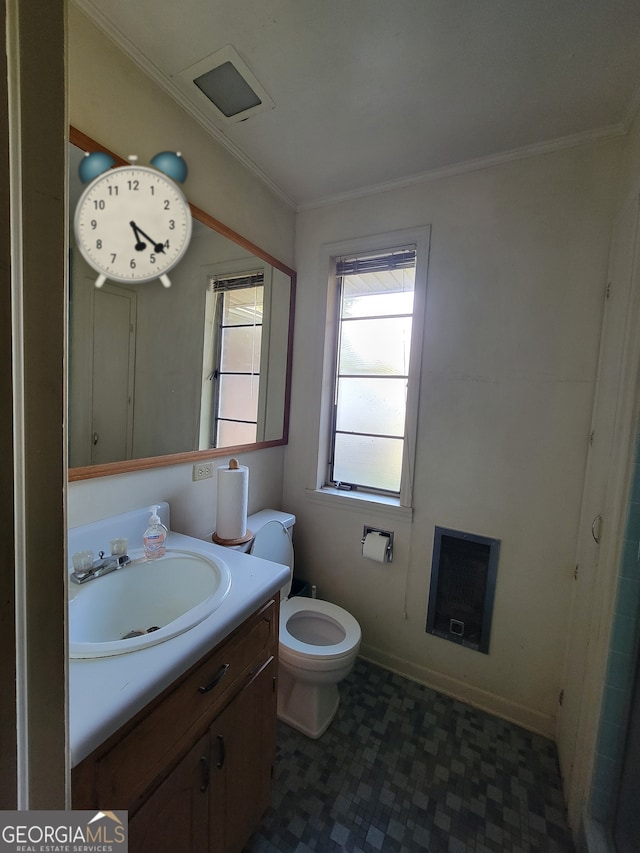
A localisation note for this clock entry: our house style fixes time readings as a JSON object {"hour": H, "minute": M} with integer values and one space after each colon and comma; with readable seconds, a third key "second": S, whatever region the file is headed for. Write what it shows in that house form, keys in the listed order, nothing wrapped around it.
{"hour": 5, "minute": 22}
